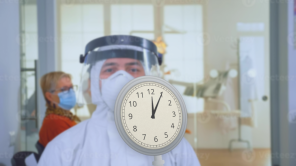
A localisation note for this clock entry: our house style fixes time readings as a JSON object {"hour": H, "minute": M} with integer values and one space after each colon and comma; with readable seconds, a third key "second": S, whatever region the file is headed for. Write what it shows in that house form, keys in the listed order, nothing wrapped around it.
{"hour": 12, "minute": 5}
